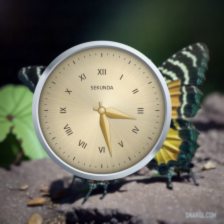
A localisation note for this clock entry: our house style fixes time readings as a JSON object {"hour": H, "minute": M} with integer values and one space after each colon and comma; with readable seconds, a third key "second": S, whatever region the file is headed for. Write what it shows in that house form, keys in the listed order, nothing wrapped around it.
{"hour": 3, "minute": 28}
